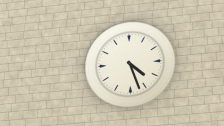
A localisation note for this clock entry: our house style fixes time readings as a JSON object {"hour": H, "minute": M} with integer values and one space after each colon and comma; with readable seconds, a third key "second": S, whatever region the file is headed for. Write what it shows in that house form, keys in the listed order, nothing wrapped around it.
{"hour": 4, "minute": 27}
